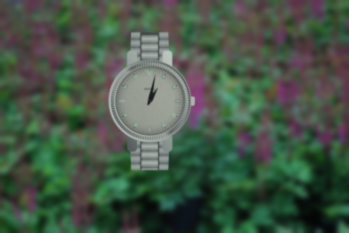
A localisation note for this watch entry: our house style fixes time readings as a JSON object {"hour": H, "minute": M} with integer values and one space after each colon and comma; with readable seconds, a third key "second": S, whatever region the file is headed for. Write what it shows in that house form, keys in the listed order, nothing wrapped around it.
{"hour": 1, "minute": 2}
